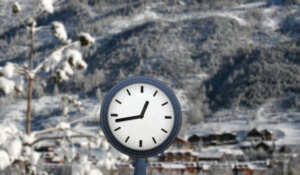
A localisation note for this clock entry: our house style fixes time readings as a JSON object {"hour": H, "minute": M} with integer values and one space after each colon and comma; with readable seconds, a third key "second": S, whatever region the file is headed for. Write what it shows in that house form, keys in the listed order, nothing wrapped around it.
{"hour": 12, "minute": 43}
